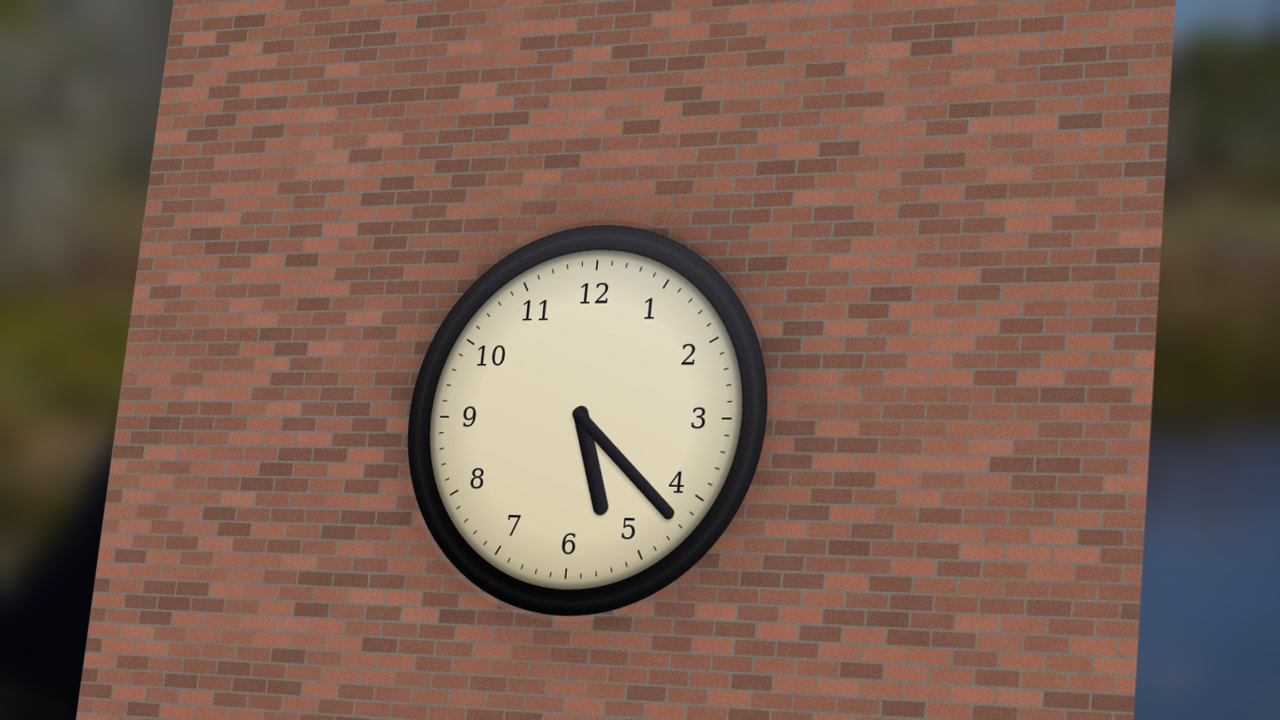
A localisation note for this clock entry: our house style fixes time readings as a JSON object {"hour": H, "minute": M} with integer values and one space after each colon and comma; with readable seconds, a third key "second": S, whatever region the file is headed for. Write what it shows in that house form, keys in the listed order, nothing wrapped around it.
{"hour": 5, "minute": 22}
